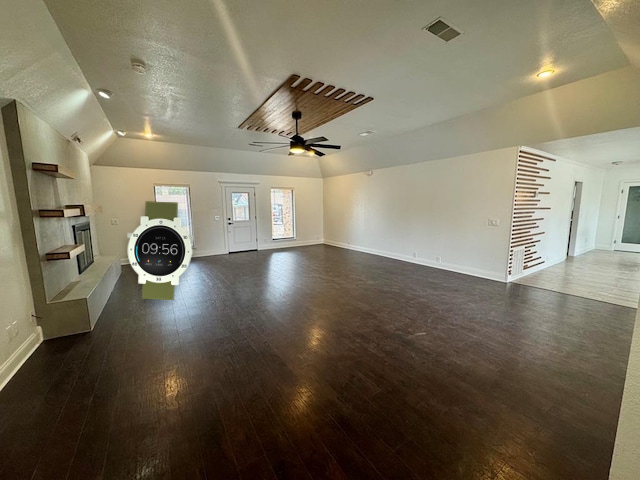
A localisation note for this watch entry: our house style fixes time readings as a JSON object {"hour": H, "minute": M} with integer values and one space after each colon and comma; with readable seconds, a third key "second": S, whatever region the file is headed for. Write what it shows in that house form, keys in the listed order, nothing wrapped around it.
{"hour": 9, "minute": 56}
